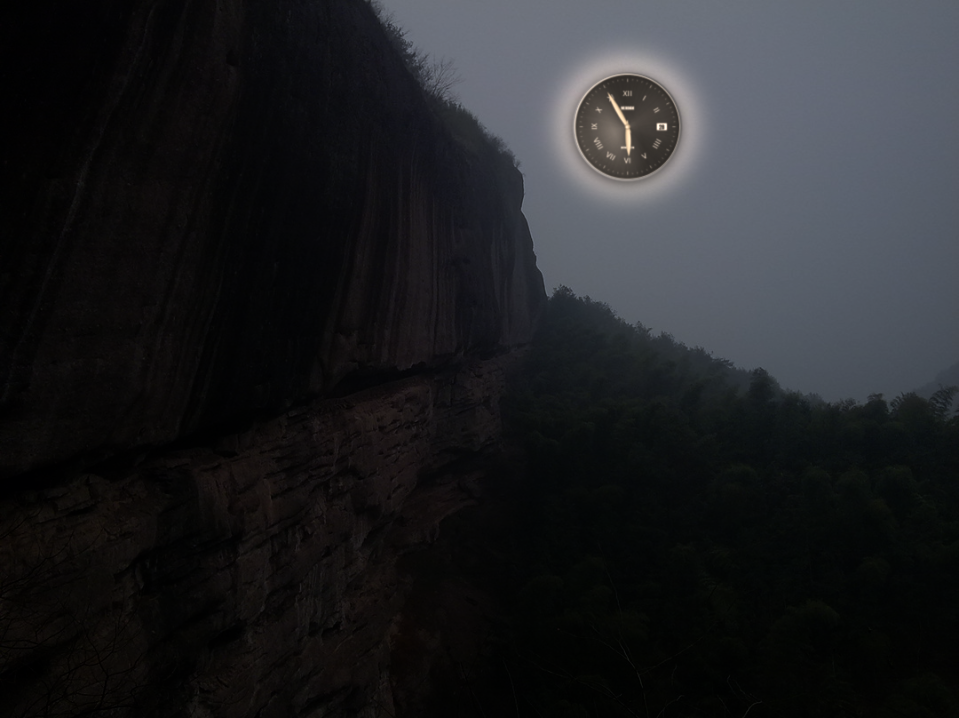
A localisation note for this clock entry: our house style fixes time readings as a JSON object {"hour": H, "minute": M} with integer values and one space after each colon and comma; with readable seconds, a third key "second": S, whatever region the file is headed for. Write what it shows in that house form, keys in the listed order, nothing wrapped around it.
{"hour": 5, "minute": 55}
